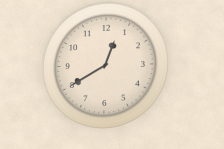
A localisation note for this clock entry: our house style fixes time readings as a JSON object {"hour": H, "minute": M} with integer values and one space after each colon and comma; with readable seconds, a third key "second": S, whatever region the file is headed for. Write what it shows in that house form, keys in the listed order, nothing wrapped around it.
{"hour": 12, "minute": 40}
